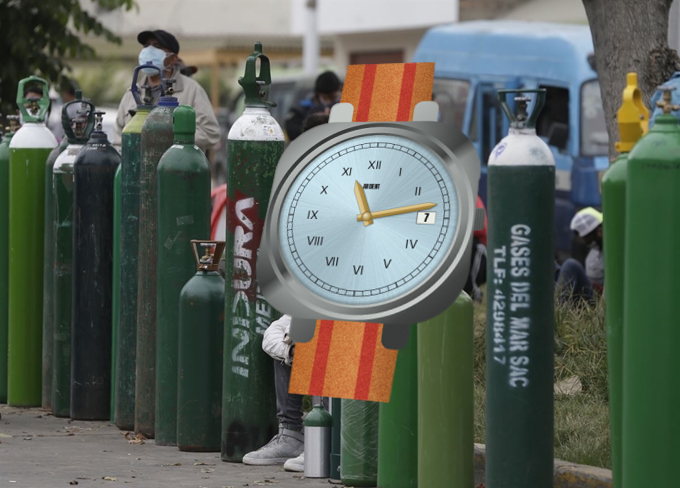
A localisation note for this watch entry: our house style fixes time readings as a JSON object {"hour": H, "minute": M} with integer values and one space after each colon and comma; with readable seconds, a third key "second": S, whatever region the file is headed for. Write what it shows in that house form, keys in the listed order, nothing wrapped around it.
{"hour": 11, "minute": 13}
